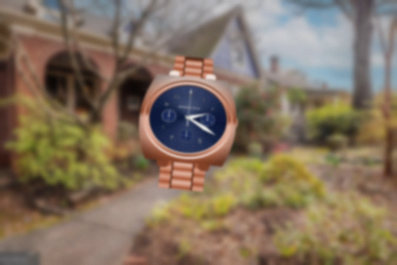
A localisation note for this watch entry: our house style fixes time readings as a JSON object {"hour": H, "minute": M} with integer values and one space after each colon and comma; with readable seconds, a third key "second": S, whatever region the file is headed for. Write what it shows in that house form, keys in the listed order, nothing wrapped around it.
{"hour": 2, "minute": 20}
